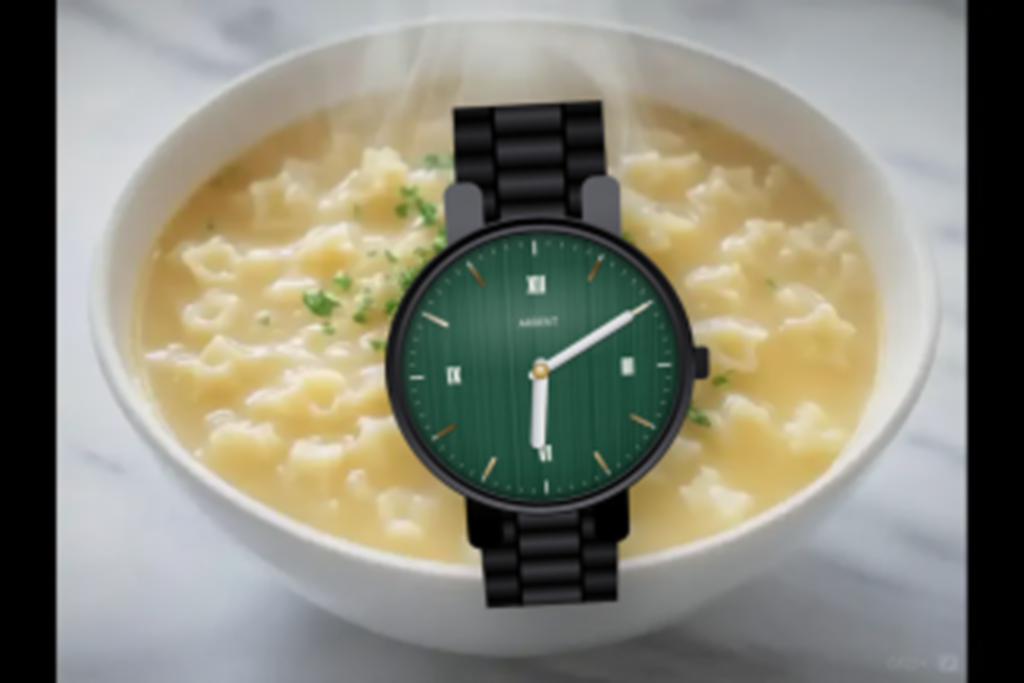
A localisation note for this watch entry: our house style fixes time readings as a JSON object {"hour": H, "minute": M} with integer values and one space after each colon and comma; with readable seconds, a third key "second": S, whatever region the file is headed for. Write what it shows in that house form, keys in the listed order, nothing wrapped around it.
{"hour": 6, "minute": 10}
